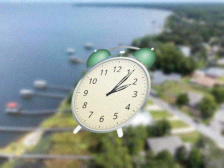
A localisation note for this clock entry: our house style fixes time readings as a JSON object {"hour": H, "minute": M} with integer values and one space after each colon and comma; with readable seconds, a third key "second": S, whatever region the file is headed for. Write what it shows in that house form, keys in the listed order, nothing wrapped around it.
{"hour": 2, "minute": 6}
